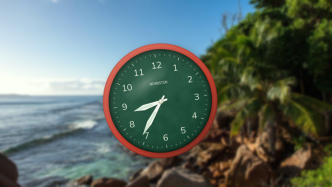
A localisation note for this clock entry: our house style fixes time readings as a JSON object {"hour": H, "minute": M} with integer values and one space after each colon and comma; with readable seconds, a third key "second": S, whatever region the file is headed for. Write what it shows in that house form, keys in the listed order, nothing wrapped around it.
{"hour": 8, "minute": 36}
